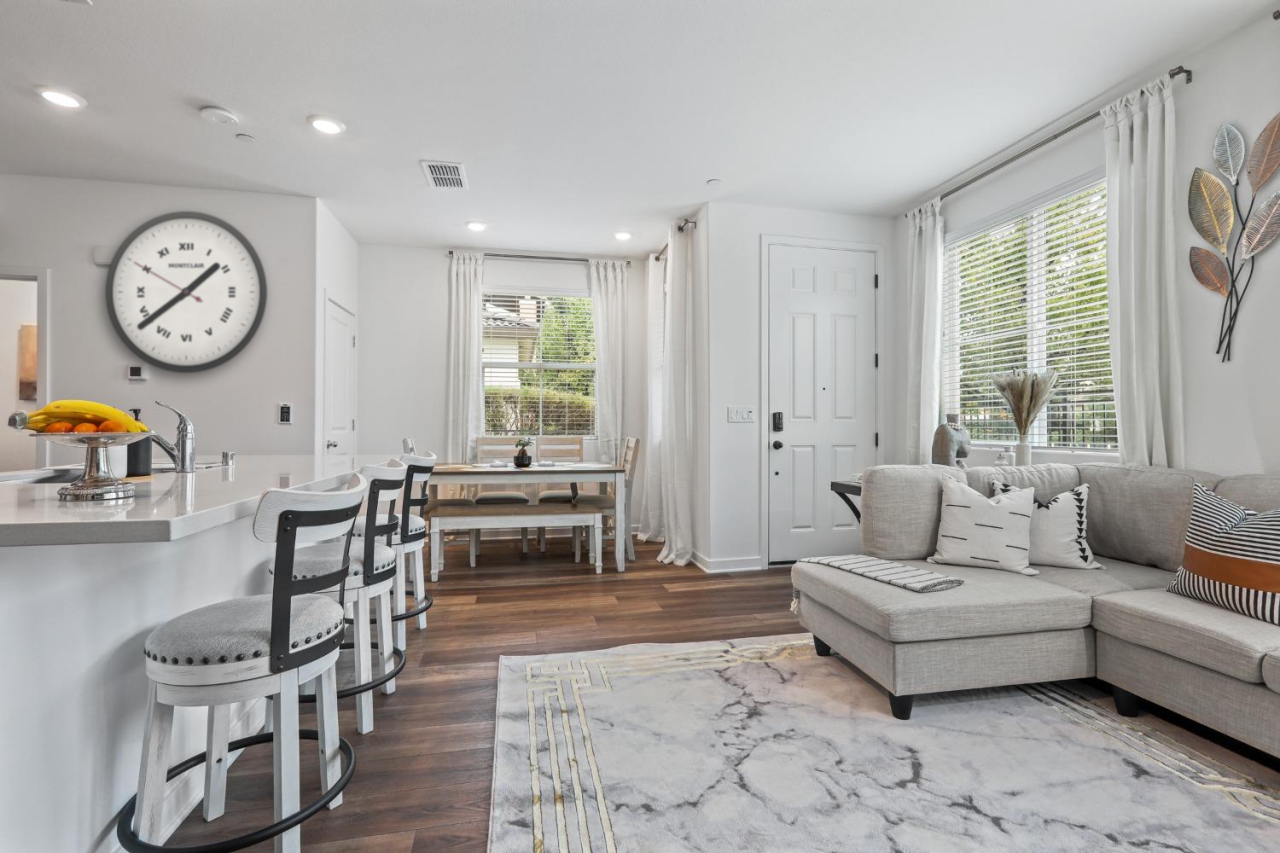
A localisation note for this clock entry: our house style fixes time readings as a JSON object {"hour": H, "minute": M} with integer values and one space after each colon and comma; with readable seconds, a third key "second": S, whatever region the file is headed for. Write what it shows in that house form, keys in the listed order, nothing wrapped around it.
{"hour": 1, "minute": 38, "second": 50}
